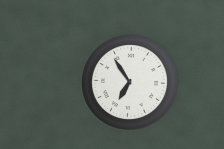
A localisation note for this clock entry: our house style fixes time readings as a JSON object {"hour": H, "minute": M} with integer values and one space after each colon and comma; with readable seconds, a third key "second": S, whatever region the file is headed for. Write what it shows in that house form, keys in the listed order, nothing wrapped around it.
{"hour": 6, "minute": 54}
